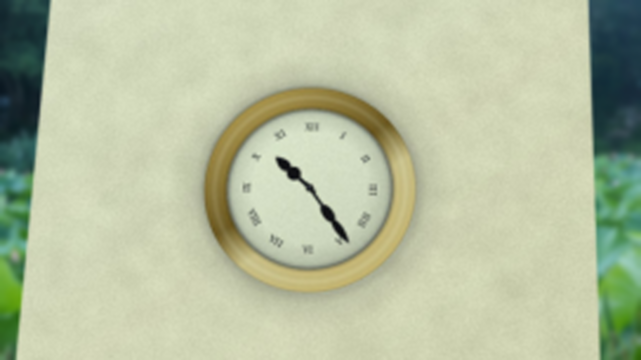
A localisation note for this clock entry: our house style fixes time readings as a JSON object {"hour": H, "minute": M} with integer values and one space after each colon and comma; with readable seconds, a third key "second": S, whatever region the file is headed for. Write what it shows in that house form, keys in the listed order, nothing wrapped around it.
{"hour": 10, "minute": 24}
